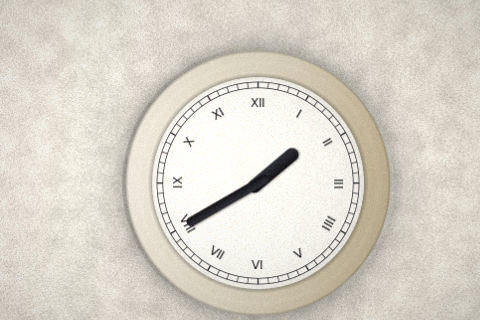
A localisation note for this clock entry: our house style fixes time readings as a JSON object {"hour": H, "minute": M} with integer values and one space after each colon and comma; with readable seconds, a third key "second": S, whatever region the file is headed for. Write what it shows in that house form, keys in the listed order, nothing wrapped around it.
{"hour": 1, "minute": 40}
